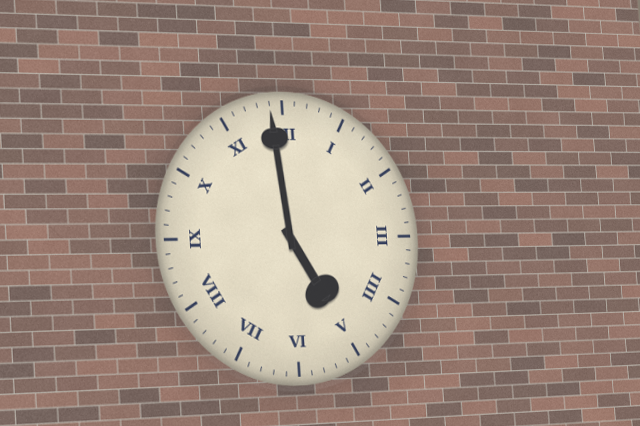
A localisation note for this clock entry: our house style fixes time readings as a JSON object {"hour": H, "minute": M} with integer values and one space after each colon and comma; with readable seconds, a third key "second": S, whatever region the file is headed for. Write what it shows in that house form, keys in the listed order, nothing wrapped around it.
{"hour": 4, "minute": 59}
